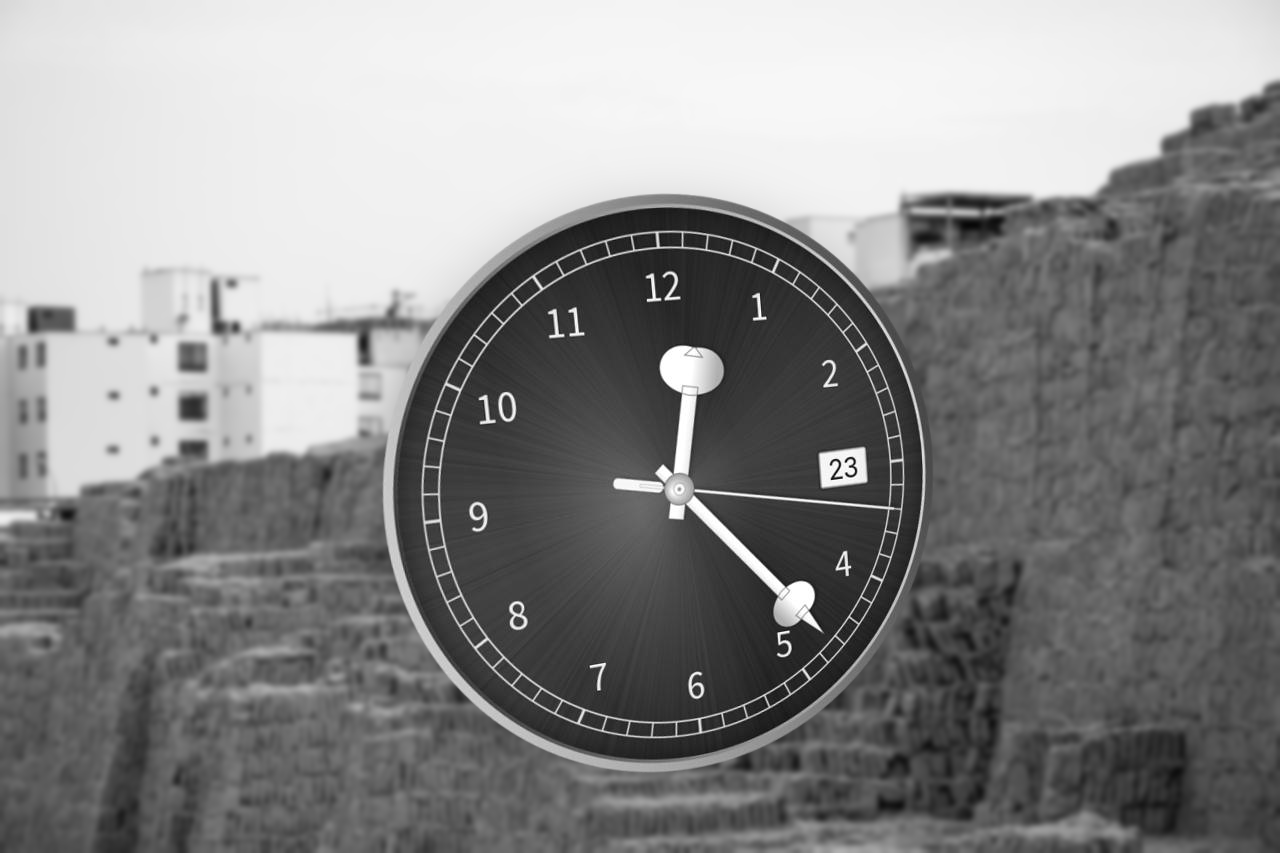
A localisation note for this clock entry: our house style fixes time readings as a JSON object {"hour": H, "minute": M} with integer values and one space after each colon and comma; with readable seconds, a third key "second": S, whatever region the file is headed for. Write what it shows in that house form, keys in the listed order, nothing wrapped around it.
{"hour": 12, "minute": 23, "second": 17}
